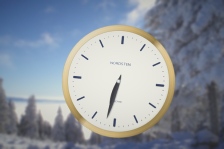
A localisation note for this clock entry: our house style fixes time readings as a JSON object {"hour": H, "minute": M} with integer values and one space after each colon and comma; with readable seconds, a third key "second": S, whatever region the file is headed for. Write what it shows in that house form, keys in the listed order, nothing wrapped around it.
{"hour": 6, "minute": 32}
